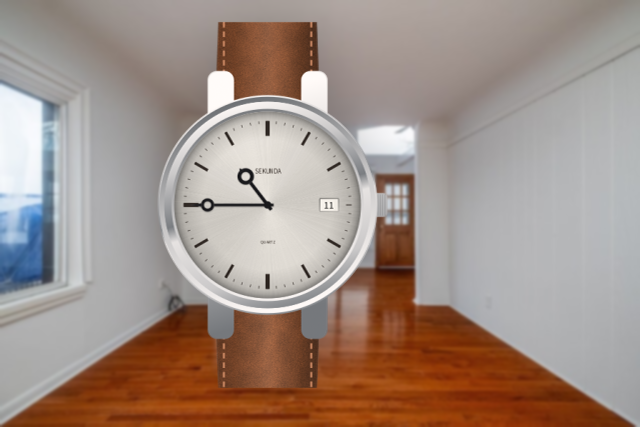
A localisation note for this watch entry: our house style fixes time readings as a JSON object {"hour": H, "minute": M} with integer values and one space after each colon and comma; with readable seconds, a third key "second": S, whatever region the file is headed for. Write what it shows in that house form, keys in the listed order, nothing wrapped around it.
{"hour": 10, "minute": 45}
